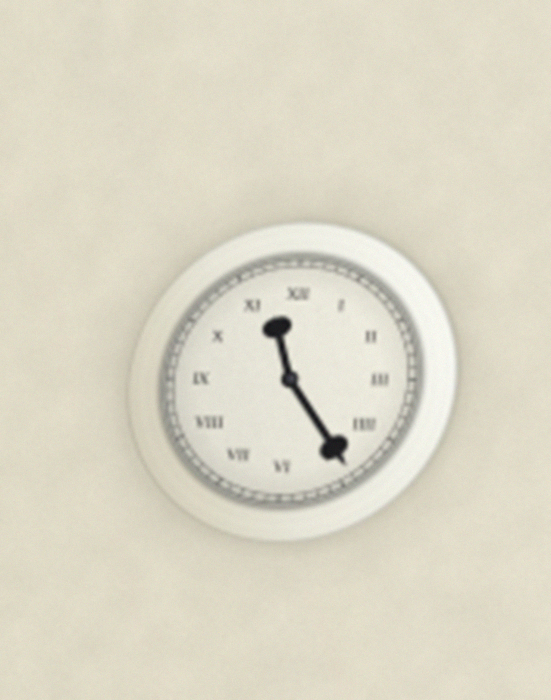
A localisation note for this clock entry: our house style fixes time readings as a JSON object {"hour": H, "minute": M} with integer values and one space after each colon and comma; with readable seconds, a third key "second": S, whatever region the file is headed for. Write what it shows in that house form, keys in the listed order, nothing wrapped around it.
{"hour": 11, "minute": 24}
